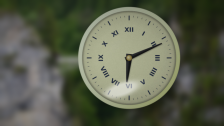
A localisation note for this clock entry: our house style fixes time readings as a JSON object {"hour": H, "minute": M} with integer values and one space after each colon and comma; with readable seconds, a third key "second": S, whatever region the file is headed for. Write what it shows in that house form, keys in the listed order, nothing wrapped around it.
{"hour": 6, "minute": 11}
